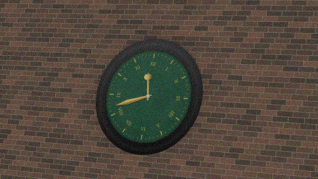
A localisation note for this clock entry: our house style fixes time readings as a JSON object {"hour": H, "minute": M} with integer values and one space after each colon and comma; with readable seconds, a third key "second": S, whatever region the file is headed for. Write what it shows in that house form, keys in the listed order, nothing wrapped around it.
{"hour": 11, "minute": 42}
